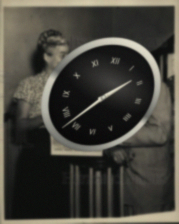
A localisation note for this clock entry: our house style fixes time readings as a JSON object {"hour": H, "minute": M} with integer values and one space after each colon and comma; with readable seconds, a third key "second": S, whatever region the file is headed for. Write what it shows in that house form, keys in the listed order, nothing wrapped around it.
{"hour": 1, "minute": 37}
